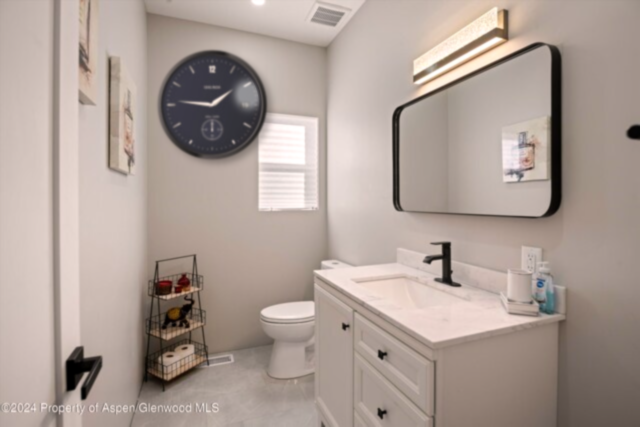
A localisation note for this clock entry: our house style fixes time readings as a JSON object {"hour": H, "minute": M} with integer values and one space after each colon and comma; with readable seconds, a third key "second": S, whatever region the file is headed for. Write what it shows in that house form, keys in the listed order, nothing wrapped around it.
{"hour": 1, "minute": 46}
